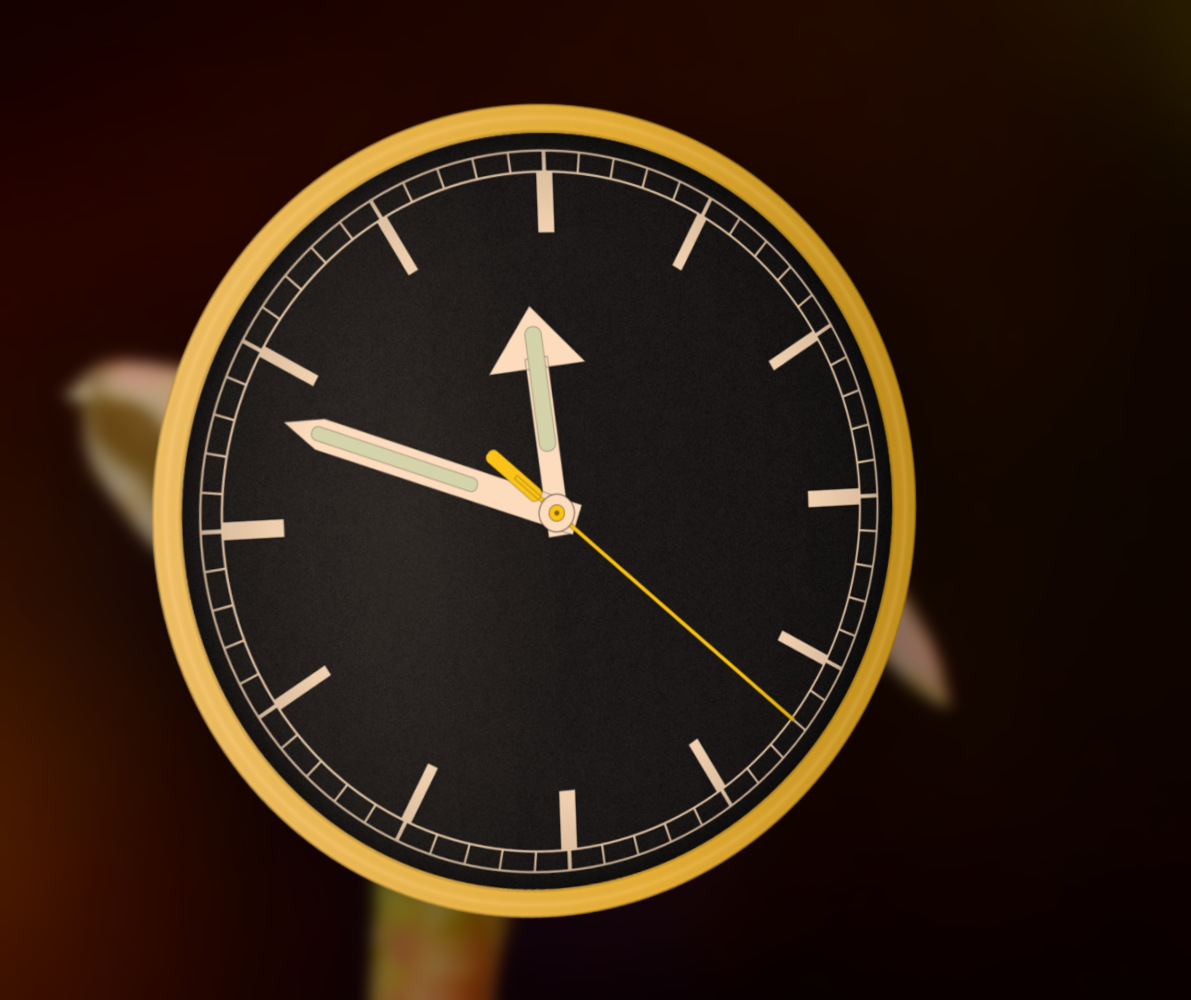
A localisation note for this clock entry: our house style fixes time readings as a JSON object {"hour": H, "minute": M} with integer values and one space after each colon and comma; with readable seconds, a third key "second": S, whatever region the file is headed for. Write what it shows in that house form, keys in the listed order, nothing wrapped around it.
{"hour": 11, "minute": 48, "second": 22}
